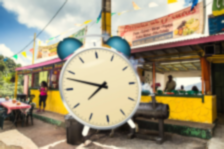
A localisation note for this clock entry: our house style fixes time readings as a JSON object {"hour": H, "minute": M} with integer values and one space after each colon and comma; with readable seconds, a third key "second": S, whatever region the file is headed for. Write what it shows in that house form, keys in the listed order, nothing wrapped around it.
{"hour": 7, "minute": 48}
